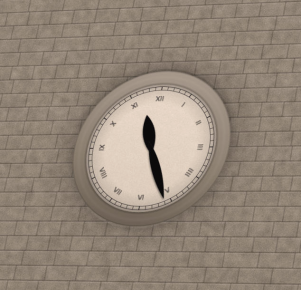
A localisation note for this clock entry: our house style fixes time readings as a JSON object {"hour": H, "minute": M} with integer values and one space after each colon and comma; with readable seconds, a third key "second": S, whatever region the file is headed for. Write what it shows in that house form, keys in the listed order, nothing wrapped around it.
{"hour": 11, "minute": 26}
